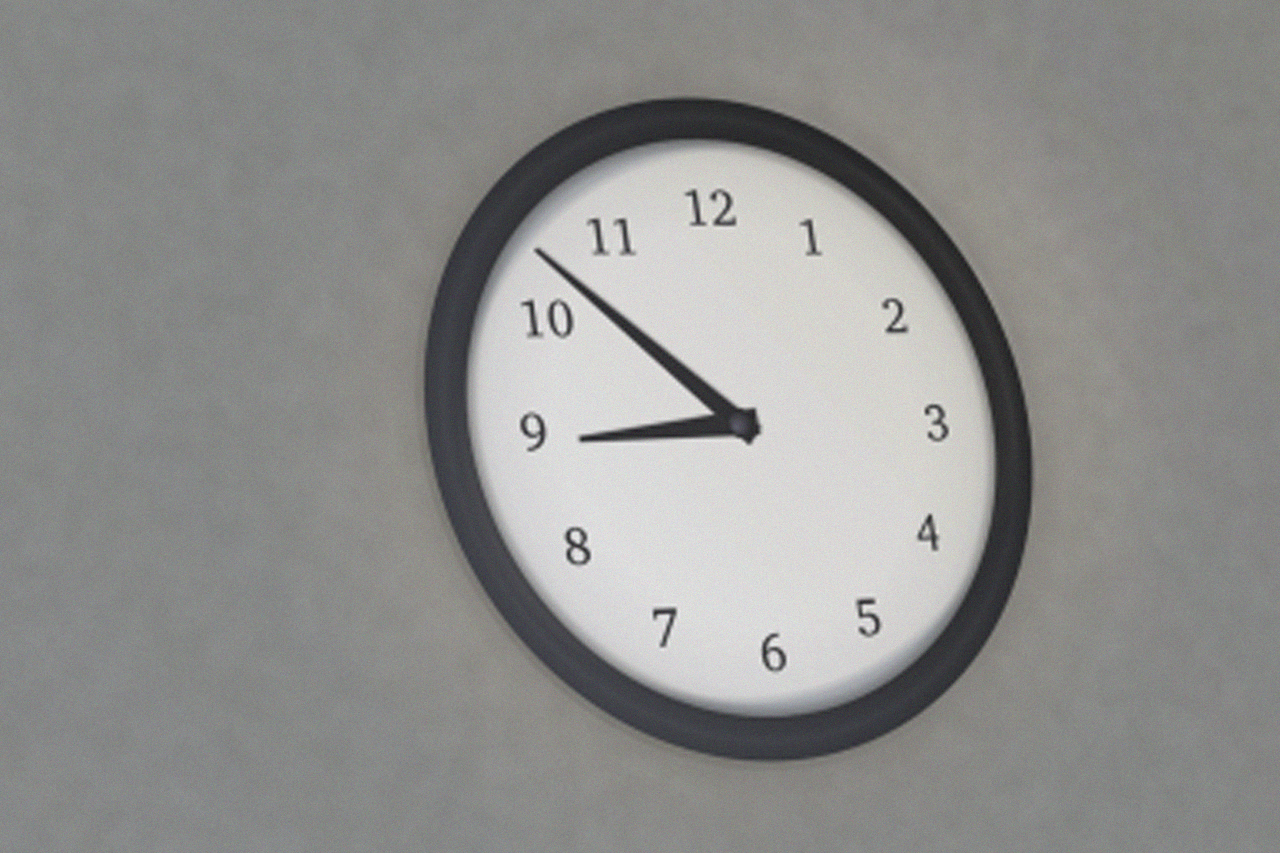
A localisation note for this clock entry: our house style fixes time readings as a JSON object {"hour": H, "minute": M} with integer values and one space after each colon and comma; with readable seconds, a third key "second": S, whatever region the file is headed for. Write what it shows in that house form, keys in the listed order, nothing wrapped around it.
{"hour": 8, "minute": 52}
